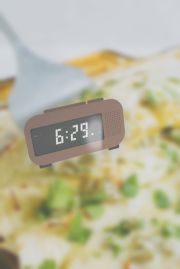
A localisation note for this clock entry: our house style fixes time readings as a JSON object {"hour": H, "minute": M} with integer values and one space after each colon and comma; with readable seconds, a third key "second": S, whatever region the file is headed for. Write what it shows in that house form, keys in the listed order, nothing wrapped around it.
{"hour": 6, "minute": 29}
